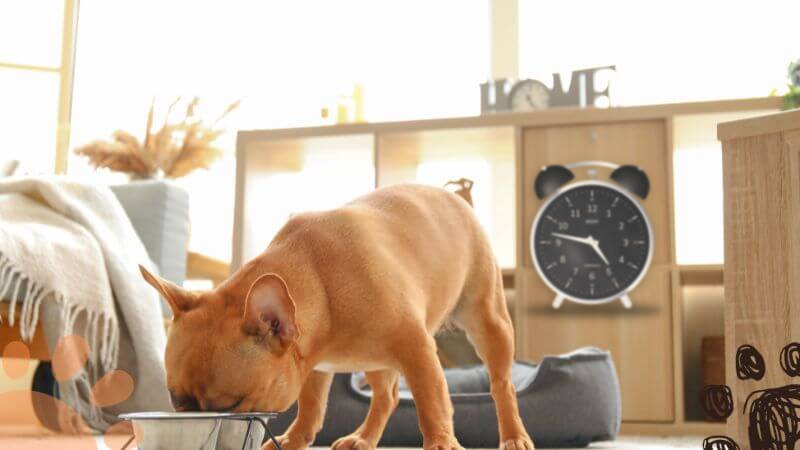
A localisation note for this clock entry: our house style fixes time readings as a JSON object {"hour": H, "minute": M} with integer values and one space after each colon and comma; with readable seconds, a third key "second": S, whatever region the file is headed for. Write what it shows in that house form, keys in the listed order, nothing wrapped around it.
{"hour": 4, "minute": 47}
